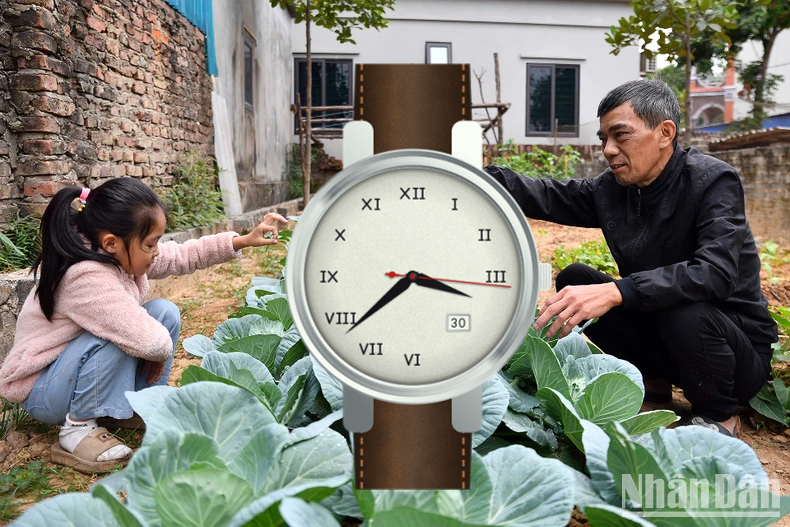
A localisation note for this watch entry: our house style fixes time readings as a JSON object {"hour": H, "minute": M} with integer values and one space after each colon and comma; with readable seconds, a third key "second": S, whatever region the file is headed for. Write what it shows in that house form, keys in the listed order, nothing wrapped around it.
{"hour": 3, "minute": 38, "second": 16}
